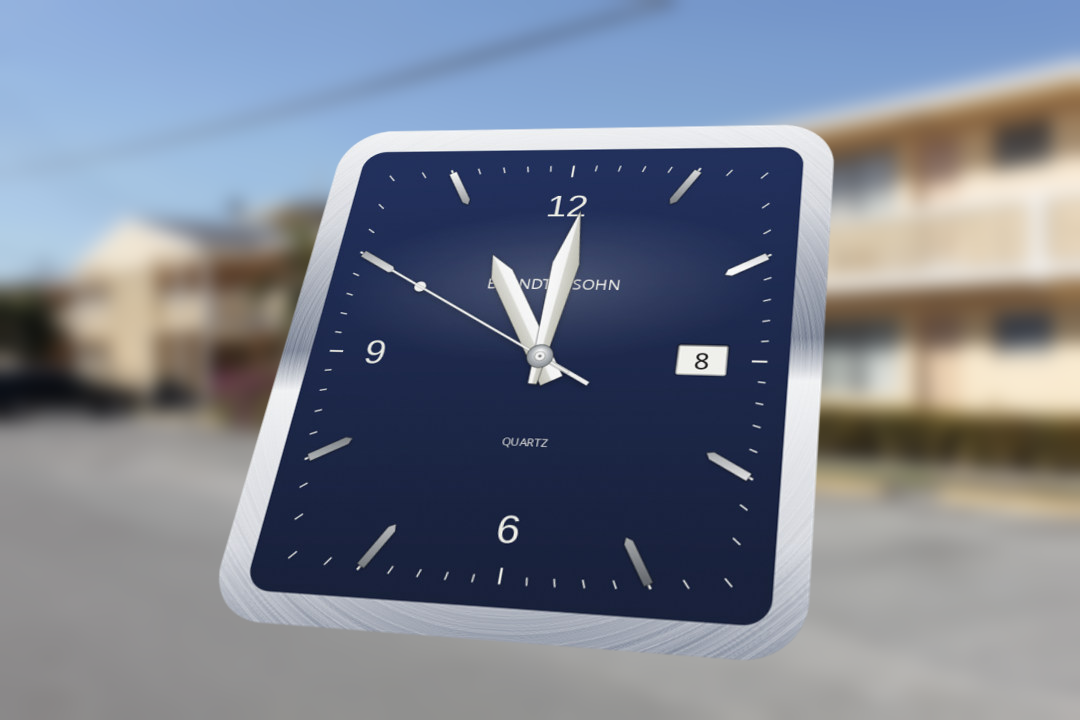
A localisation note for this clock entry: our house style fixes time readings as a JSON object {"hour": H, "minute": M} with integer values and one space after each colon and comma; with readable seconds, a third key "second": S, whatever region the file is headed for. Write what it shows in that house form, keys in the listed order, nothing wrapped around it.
{"hour": 11, "minute": 0, "second": 50}
